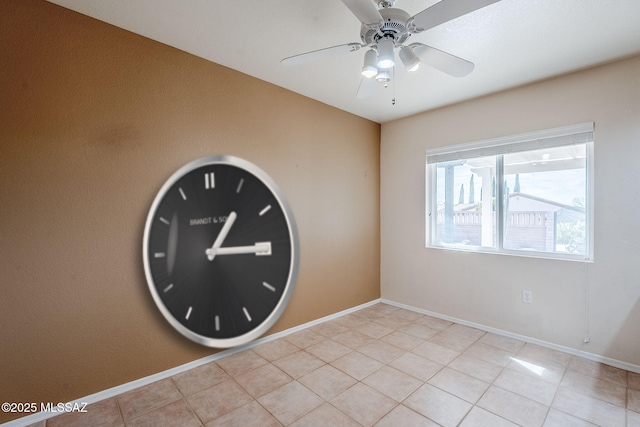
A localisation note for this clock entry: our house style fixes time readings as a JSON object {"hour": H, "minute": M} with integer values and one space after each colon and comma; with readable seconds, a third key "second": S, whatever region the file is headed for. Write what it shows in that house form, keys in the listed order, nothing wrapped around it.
{"hour": 1, "minute": 15}
